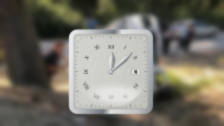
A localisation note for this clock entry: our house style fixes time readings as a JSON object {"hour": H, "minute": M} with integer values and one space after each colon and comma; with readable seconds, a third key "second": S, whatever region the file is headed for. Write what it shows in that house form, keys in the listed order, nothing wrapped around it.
{"hour": 12, "minute": 8}
